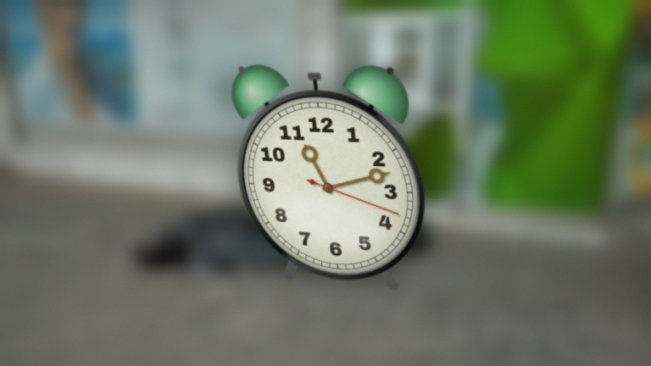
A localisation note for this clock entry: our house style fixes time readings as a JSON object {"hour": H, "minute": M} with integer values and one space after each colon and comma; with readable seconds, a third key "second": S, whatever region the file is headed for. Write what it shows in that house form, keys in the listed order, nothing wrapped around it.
{"hour": 11, "minute": 12, "second": 18}
